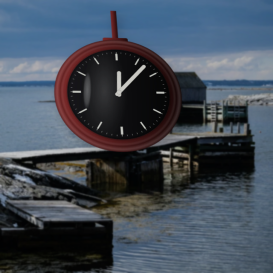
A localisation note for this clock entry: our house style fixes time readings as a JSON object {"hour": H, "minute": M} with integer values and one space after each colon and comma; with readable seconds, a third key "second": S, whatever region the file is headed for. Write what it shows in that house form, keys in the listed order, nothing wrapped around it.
{"hour": 12, "minute": 7}
